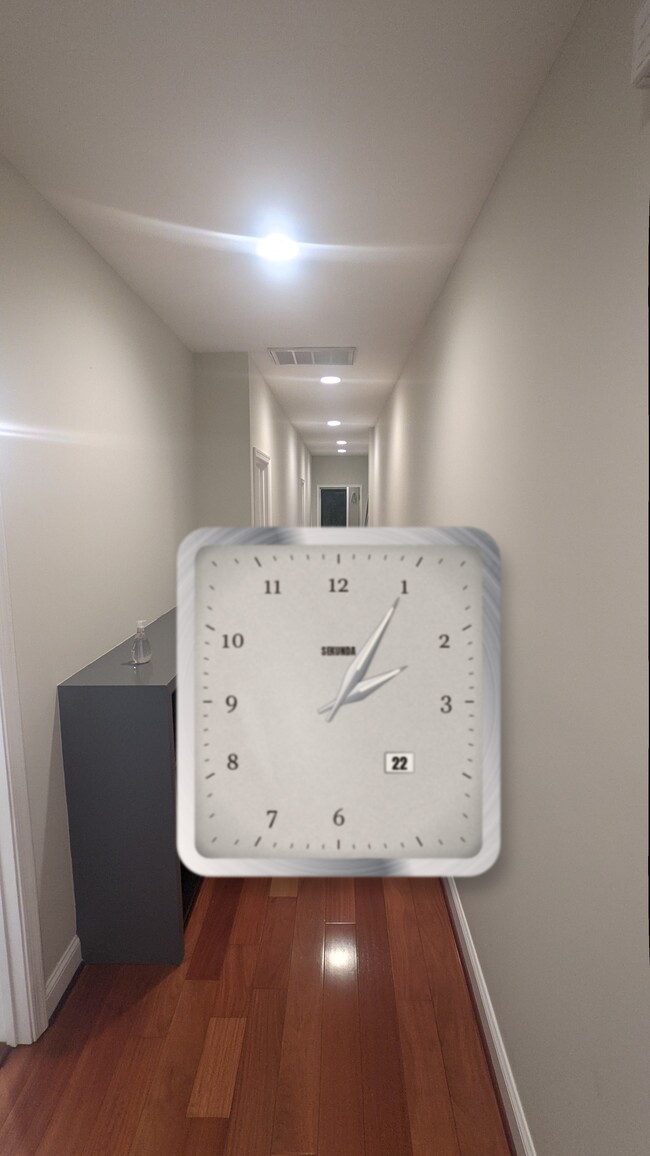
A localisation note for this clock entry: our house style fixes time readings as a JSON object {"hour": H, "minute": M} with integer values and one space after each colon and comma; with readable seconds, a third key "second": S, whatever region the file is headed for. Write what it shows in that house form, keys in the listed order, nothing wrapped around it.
{"hour": 2, "minute": 5}
